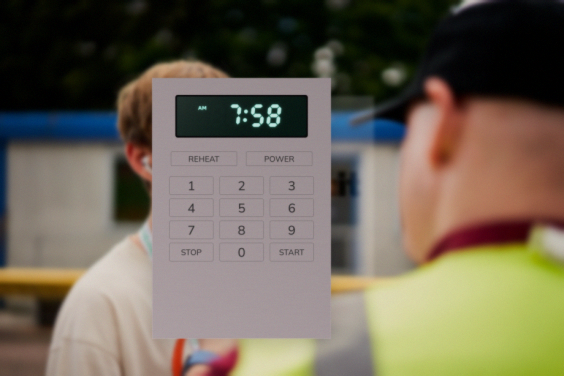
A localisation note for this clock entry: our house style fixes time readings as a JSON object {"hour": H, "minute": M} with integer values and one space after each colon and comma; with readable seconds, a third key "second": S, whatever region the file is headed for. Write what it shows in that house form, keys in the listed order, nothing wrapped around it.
{"hour": 7, "minute": 58}
